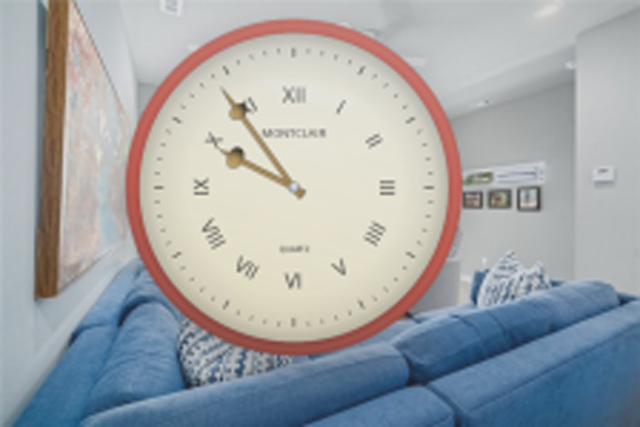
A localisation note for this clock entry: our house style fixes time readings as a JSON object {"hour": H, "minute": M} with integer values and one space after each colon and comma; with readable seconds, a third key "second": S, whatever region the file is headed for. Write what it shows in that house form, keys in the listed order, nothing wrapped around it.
{"hour": 9, "minute": 54}
